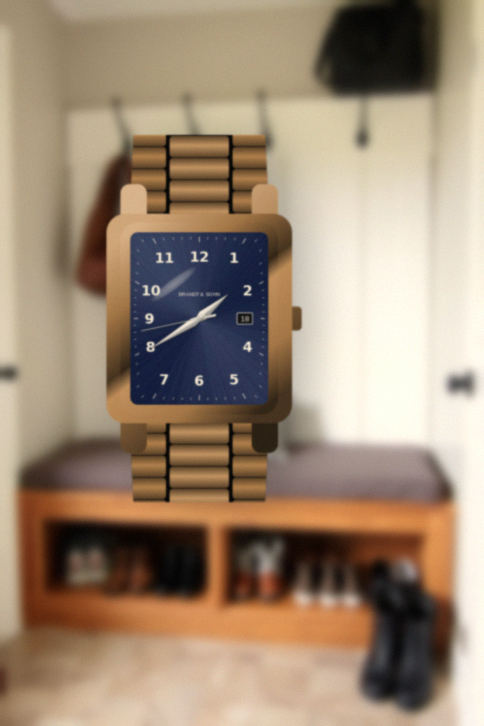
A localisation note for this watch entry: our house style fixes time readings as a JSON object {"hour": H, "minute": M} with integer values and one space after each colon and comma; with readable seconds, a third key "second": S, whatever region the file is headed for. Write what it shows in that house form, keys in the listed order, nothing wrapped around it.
{"hour": 1, "minute": 39, "second": 43}
